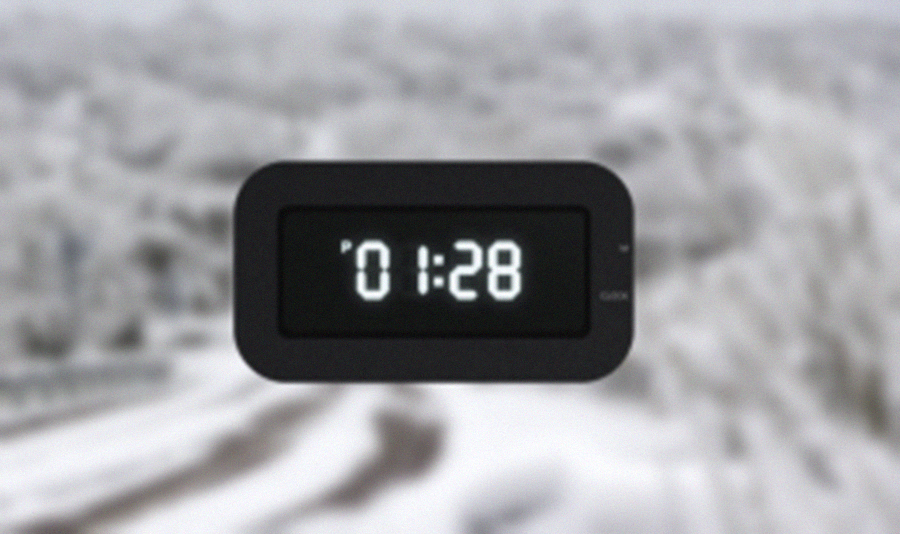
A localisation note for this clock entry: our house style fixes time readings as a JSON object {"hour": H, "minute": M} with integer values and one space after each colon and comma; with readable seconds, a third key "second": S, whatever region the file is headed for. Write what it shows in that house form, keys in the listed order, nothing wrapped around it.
{"hour": 1, "minute": 28}
